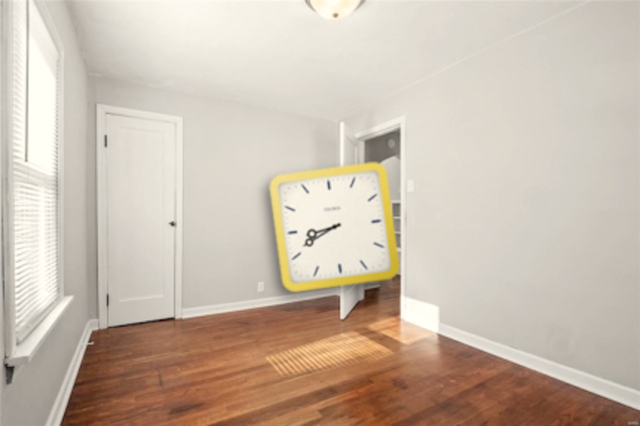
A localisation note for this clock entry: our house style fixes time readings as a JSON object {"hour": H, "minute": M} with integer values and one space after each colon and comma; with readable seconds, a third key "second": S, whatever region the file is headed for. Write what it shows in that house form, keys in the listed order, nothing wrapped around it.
{"hour": 8, "minute": 41}
